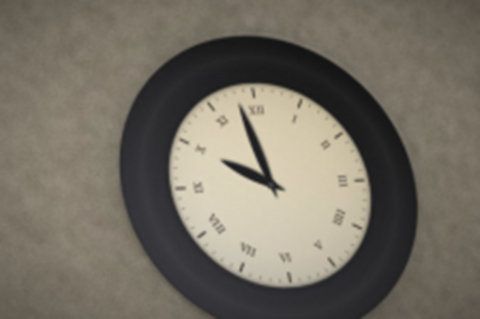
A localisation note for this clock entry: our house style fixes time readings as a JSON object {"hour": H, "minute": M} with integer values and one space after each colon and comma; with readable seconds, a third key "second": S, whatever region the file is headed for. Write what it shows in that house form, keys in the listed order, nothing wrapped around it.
{"hour": 9, "minute": 58}
